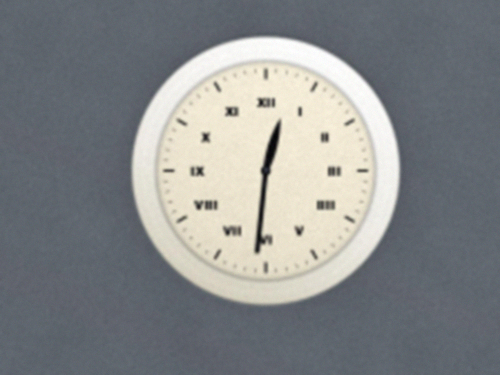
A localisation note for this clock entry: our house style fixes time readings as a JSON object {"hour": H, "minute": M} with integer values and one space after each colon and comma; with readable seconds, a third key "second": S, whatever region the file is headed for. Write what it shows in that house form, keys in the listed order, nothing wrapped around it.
{"hour": 12, "minute": 31}
